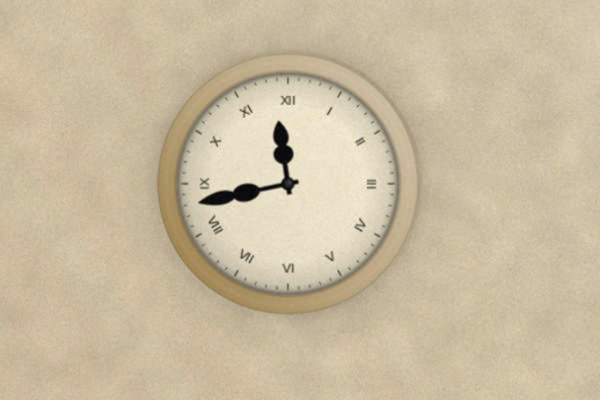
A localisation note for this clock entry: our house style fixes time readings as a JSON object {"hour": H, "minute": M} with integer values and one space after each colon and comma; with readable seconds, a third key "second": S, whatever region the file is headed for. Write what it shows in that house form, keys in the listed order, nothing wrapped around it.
{"hour": 11, "minute": 43}
